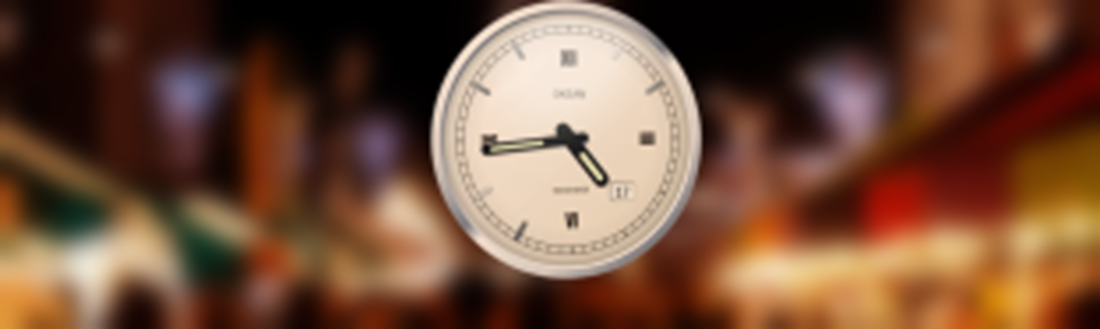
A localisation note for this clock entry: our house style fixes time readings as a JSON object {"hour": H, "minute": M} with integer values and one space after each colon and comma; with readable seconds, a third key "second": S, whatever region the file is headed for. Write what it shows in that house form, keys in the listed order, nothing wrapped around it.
{"hour": 4, "minute": 44}
